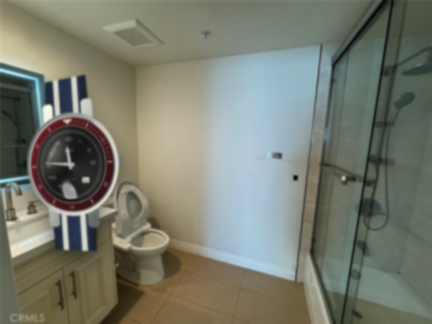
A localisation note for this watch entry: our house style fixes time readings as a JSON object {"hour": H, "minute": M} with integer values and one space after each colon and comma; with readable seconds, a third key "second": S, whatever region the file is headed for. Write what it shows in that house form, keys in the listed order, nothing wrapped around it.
{"hour": 11, "minute": 46}
